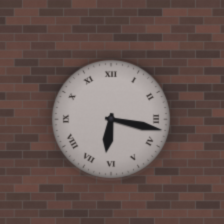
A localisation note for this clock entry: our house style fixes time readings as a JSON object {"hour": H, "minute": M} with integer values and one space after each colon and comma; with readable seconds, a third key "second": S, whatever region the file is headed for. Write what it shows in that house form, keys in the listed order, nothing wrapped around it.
{"hour": 6, "minute": 17}
